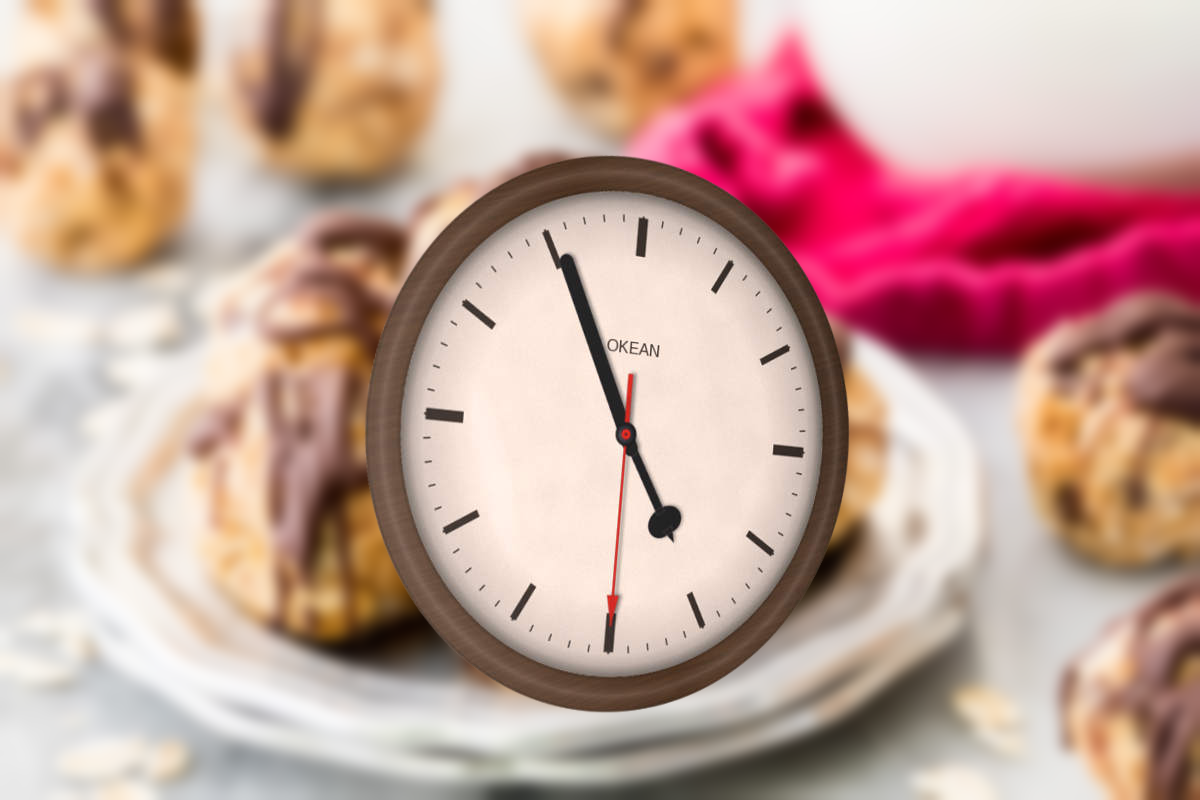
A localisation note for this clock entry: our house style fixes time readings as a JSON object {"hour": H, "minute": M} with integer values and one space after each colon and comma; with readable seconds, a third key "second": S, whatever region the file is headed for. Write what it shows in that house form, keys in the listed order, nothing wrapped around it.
{"hour": 4, "minute": 55, "second": 30}
